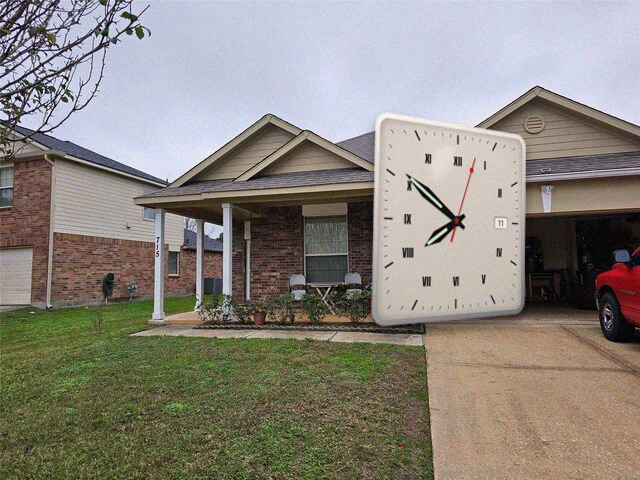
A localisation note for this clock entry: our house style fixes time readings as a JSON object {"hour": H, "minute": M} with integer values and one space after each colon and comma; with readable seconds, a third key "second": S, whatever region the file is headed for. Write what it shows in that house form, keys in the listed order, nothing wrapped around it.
{"hour": 7, "minute": 51, "second": 3}
